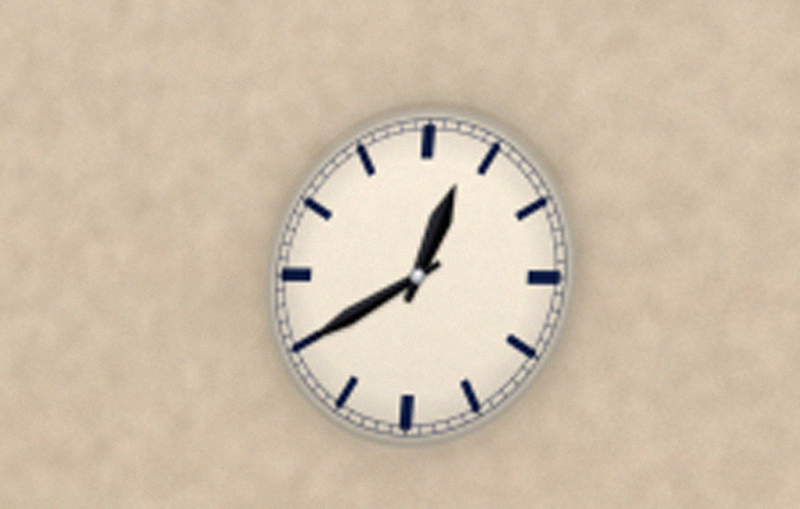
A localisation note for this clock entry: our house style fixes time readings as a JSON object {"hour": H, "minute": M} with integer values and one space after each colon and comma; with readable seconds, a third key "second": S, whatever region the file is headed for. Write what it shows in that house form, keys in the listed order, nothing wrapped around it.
{"hour": 12, "minute": 40}
